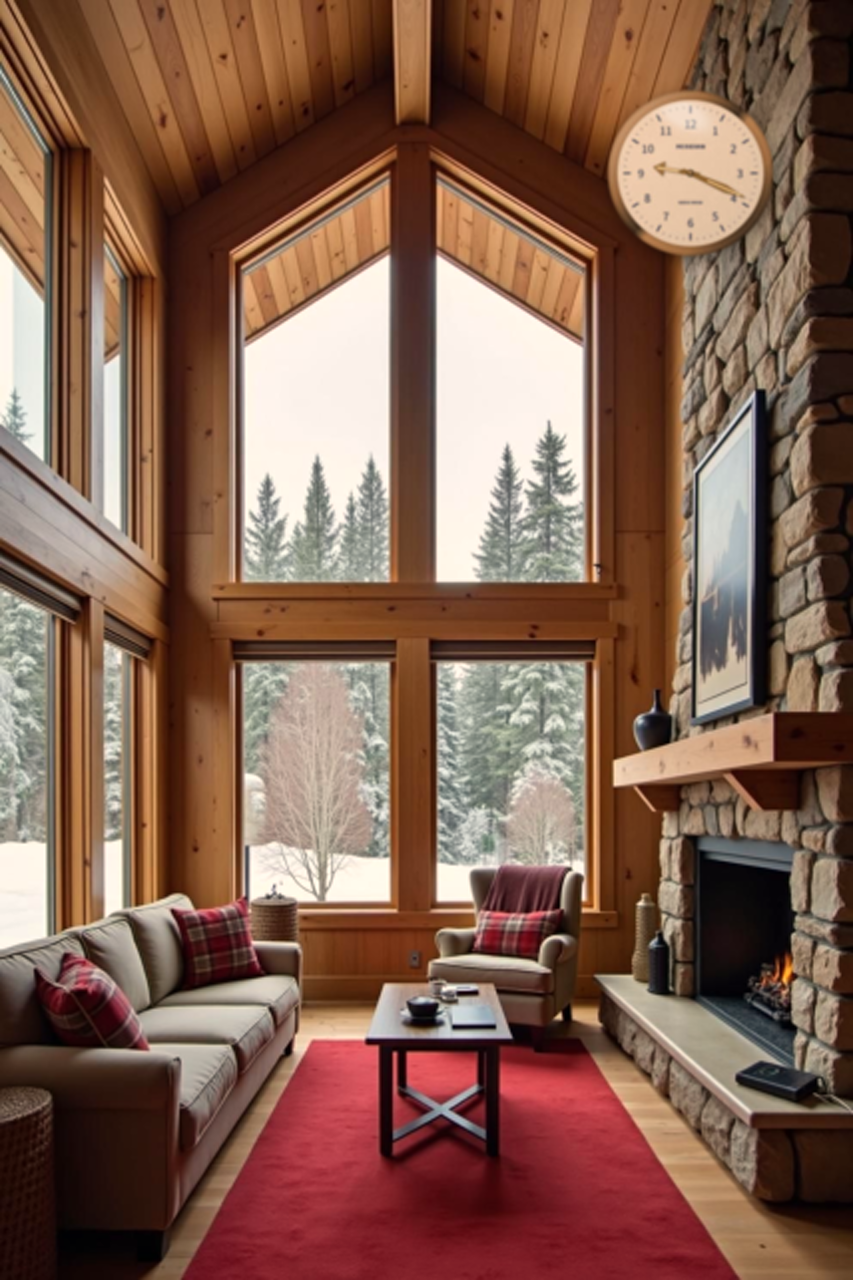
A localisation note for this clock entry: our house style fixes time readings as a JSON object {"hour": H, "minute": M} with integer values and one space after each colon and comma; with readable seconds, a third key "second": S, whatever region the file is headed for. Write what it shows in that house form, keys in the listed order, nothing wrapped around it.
{"hour": 9, "minute": 19}
